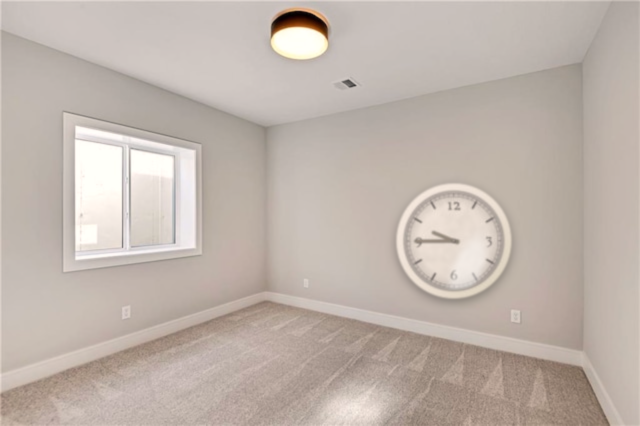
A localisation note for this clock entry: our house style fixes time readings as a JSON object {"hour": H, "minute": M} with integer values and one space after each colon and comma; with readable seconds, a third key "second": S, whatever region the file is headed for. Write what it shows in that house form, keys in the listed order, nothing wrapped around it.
{"hour": 9, "minute": 45}
